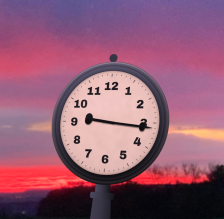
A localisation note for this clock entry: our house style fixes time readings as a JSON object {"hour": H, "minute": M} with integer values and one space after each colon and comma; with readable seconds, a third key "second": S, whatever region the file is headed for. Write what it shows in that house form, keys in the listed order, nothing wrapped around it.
{"hour": 9, "minute": 16}
